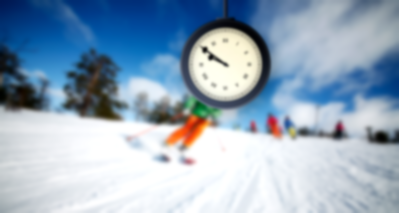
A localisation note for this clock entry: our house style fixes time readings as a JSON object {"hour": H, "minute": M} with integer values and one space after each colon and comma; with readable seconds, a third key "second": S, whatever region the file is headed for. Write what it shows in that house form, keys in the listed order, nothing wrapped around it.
{"hour": 9, "minute": 51}
